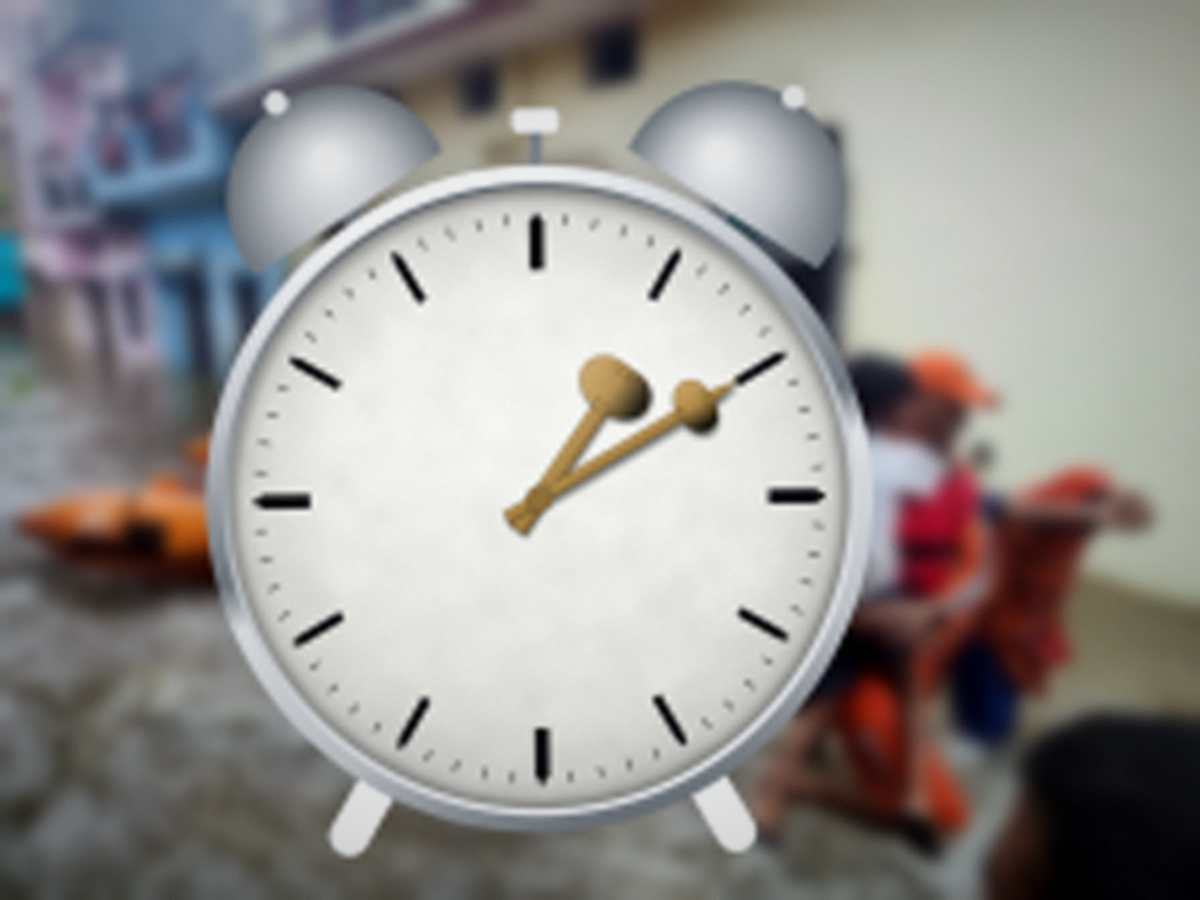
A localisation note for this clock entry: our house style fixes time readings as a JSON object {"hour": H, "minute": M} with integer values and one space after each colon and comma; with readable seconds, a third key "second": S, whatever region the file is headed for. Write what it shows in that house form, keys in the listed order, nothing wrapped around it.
{"hour": 1, "minute": 10}
